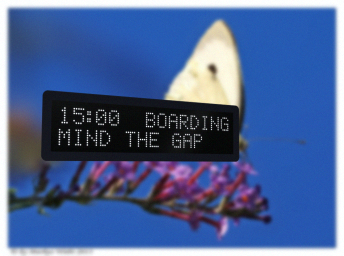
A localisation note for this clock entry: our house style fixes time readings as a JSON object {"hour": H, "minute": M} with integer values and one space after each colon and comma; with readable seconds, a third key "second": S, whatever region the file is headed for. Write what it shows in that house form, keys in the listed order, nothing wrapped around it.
{"hour": 15, "minute": 0}
